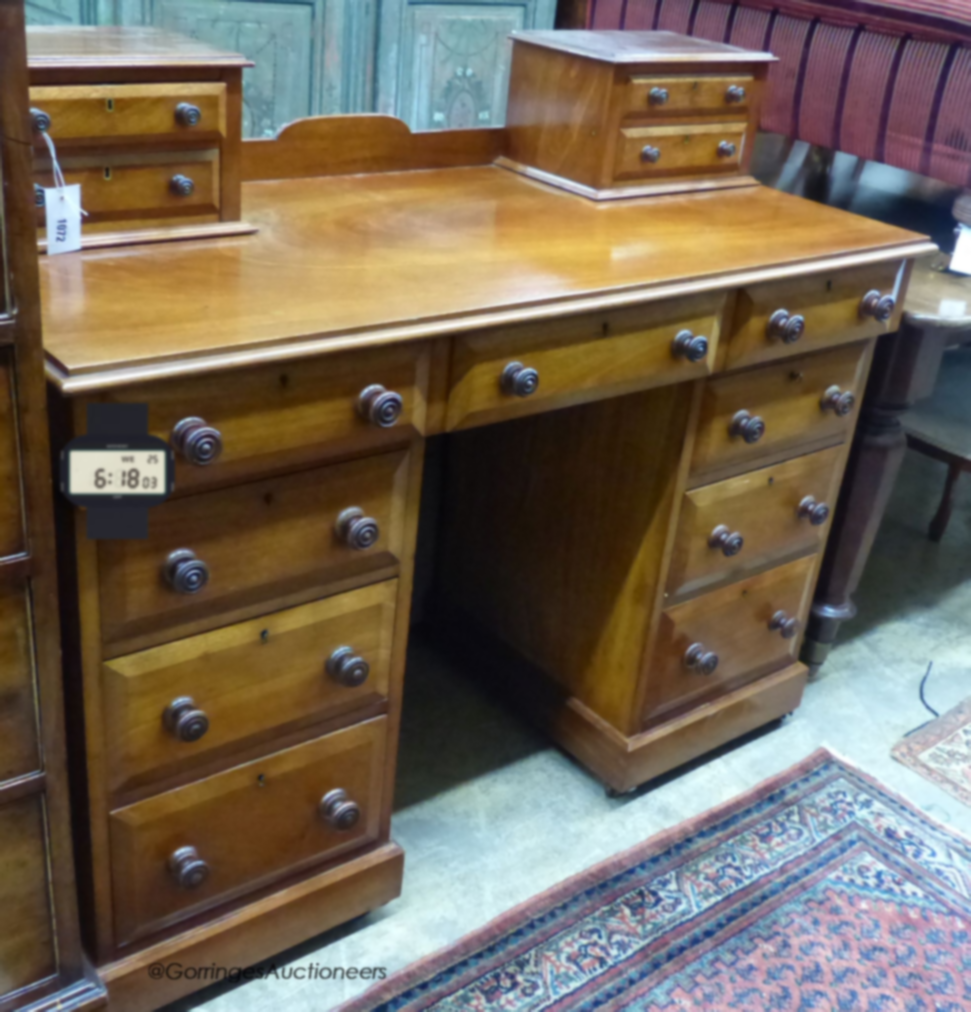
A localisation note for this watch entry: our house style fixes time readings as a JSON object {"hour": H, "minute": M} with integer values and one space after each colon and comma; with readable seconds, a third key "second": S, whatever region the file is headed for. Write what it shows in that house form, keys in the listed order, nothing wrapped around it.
{"hour": 6, "minute": 18}
